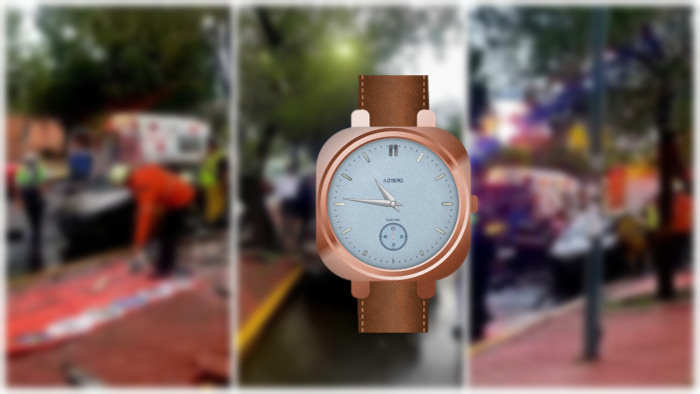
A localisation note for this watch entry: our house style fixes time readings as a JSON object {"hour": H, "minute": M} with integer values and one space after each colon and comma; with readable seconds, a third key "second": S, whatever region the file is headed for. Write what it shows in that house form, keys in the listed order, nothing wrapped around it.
{"hour": 10, "minute": 46}
